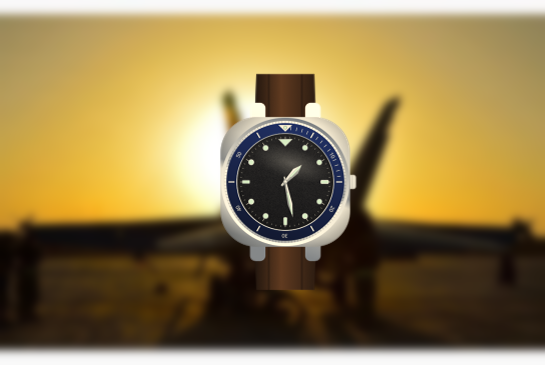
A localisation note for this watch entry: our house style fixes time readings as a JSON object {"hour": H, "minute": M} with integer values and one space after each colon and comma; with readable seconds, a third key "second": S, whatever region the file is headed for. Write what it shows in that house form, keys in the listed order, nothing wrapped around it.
{"hour": 1, "minute": 28}
